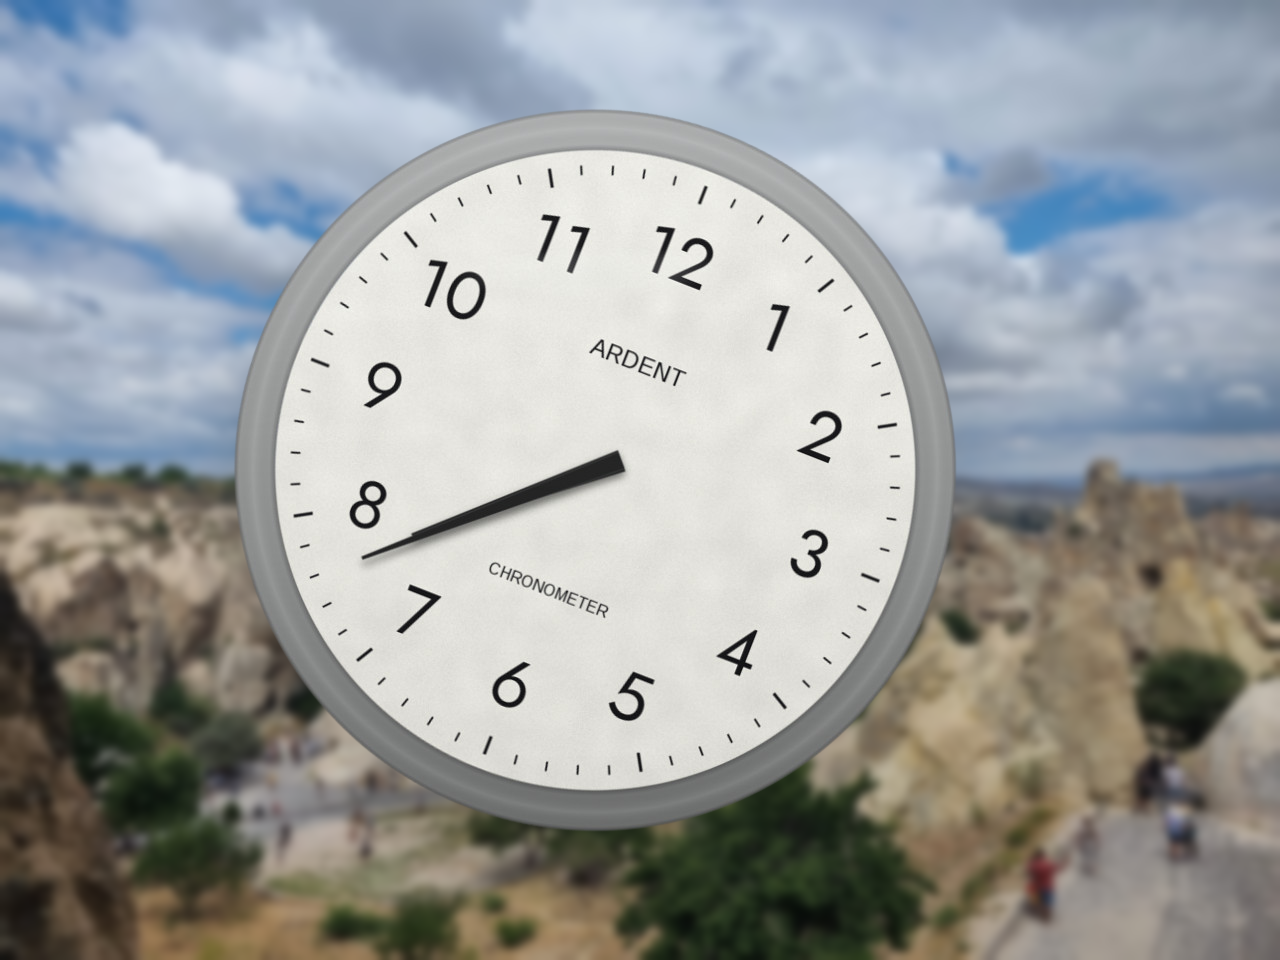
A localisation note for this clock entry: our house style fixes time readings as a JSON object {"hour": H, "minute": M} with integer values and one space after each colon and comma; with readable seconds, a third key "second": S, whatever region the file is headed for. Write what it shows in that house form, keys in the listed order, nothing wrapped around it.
{"hour": 7, "minute": 38}
